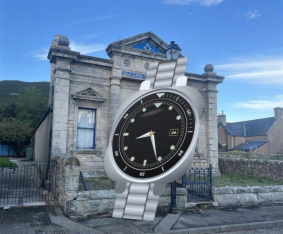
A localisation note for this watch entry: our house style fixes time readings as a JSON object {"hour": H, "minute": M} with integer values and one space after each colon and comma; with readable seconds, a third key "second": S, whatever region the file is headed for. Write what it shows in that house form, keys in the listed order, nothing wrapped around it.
{"hour": 8, "minute": 26}
